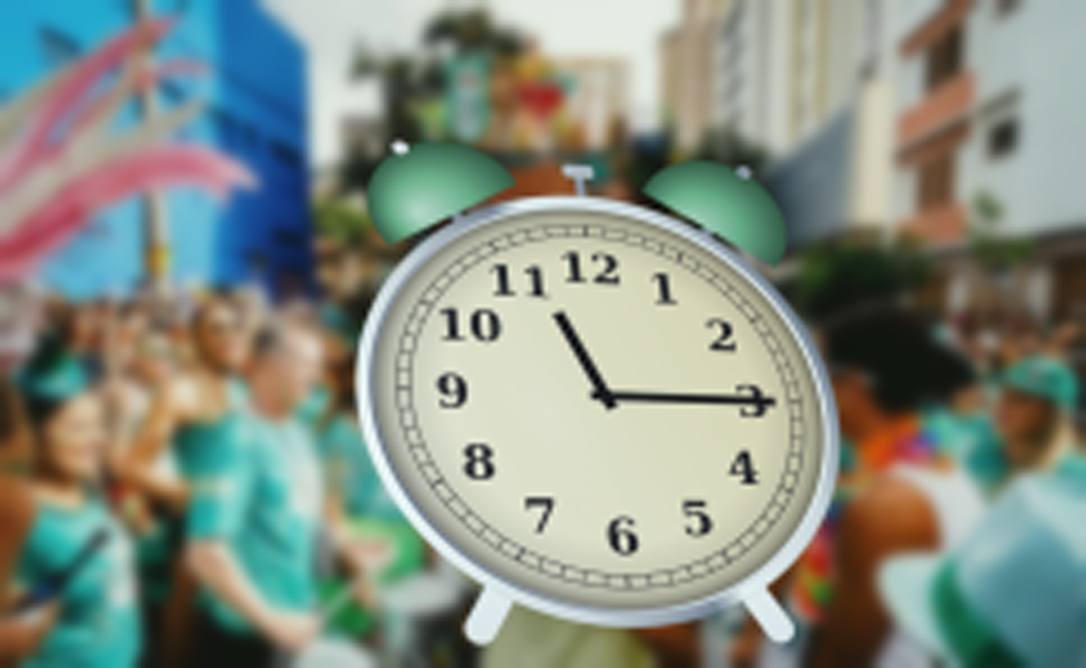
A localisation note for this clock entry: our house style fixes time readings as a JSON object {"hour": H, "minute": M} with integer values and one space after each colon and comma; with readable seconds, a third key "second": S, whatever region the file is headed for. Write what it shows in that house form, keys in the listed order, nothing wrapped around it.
{"hour": 11, "minute": 15}
